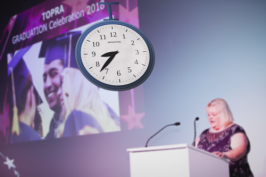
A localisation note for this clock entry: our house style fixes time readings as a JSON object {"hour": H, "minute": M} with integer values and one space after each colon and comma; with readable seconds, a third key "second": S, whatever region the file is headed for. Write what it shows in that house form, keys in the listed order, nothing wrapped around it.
{"hour": 8, "minute": 37}
